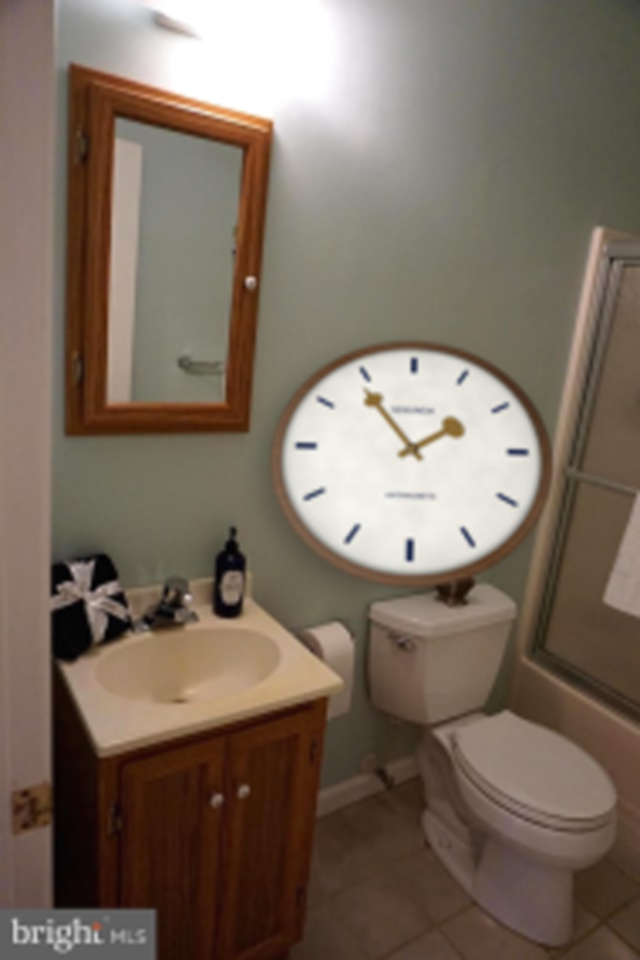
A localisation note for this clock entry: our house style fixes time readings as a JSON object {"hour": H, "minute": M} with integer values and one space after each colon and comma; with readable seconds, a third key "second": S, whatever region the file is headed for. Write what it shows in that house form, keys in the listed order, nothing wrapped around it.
{"hour": 1, "minute": 54}
